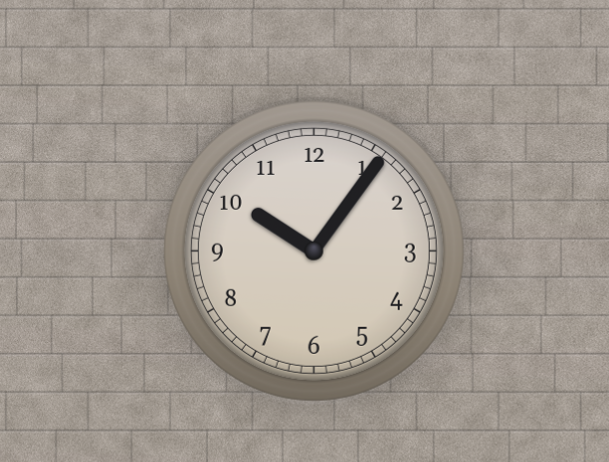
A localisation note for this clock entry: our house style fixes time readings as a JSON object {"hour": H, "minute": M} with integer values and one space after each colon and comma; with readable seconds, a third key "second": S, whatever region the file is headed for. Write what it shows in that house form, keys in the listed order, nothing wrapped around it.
{"hour": 10, "minute": 6}
